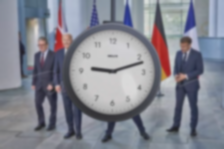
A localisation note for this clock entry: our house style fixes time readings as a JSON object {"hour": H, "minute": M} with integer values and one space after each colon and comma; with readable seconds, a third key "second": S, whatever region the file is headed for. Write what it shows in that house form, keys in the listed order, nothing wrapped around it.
{"hour": 9, "minute": 12}
